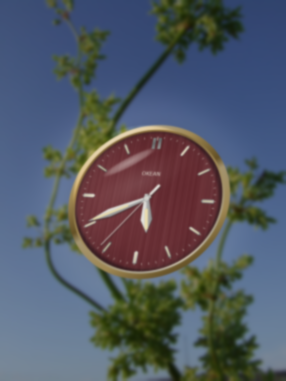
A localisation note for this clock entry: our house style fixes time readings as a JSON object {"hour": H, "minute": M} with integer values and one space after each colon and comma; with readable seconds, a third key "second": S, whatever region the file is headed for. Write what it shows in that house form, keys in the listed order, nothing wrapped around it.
{"hour": 5, "minute": 40, "second": 36}
